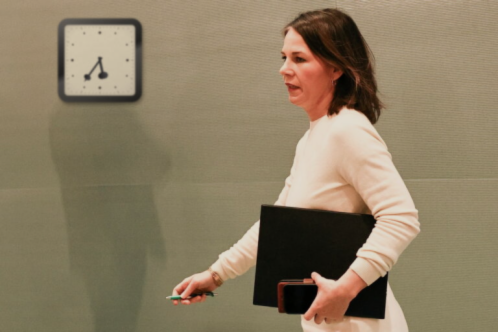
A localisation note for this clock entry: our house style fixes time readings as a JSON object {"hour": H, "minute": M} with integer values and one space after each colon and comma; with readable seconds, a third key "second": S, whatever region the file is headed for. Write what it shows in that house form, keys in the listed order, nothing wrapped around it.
{"hour": 5, "minute": 36}
